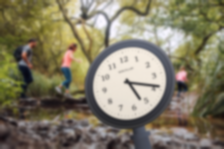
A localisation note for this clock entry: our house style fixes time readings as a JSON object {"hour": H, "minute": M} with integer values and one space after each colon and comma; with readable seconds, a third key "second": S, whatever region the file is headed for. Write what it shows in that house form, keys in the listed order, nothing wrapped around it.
{"hour": 5, "minute": 19}
